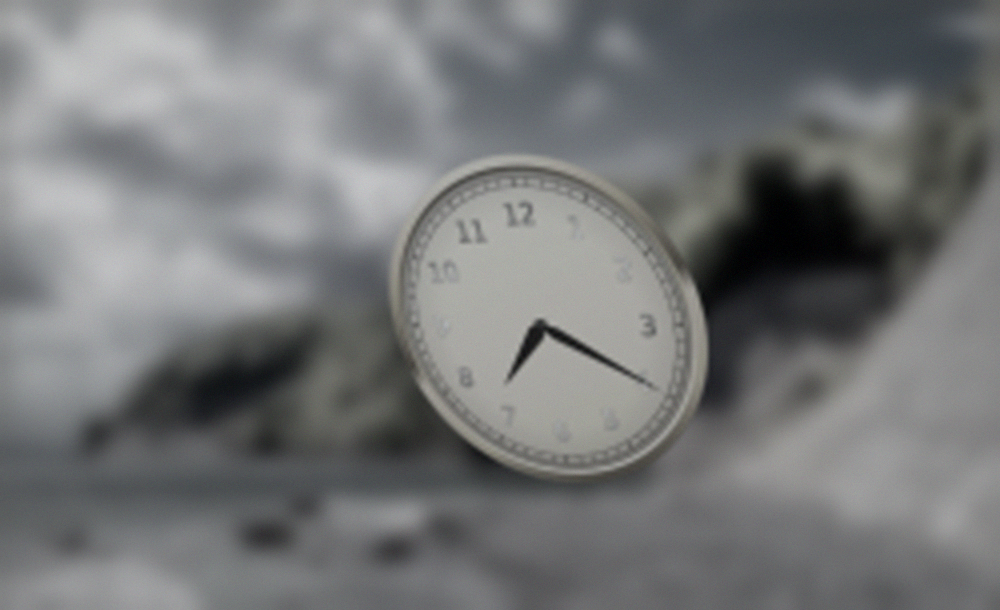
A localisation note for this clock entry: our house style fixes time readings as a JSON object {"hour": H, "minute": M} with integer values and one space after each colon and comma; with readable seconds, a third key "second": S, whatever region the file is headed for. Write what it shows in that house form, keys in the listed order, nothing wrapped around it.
{"hour": 7, "minute": 20}
